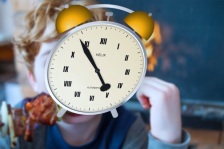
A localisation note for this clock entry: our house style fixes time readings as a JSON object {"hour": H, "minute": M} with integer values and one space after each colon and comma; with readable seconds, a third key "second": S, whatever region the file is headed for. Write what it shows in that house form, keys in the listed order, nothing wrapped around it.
{"hour": 4, "minute": 54}
